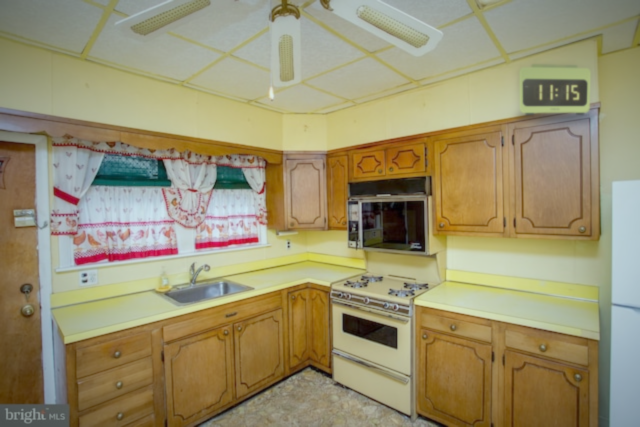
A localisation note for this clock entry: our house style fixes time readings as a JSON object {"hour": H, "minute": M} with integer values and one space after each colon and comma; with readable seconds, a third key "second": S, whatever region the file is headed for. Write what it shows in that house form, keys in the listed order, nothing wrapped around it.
{"hour": 11, "minute": 15}
